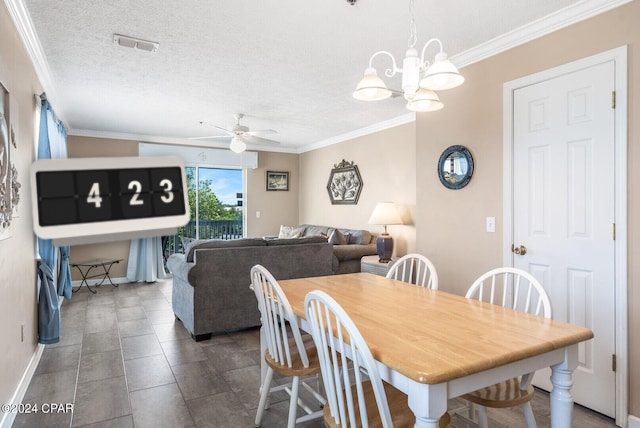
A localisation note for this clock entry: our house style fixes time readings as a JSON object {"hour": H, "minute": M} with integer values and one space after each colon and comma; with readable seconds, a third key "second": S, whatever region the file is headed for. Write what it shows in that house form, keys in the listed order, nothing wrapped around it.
{"hour": 4, "minute": 23}
